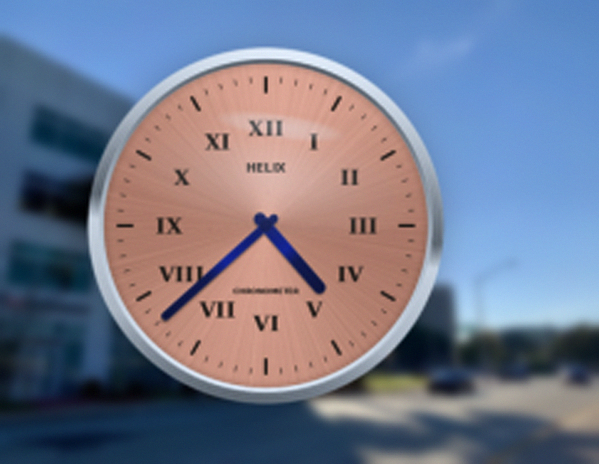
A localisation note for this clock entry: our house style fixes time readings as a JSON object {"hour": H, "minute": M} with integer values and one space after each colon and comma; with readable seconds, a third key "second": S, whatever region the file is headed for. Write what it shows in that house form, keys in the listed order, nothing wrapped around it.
{"hour": 4, "minute": 38}
